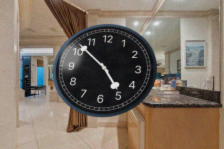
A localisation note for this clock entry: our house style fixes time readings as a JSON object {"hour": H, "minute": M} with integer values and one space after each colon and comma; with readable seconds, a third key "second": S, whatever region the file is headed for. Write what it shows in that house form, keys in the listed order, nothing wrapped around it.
{"hour": 4, "minute": 52}
